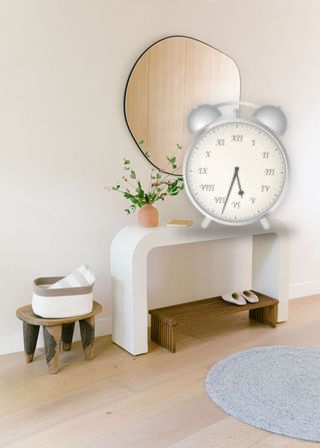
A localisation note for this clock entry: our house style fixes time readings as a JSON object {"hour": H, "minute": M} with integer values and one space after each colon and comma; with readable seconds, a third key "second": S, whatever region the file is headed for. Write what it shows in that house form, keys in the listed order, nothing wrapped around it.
{"hour": 5, "minute": 33}
